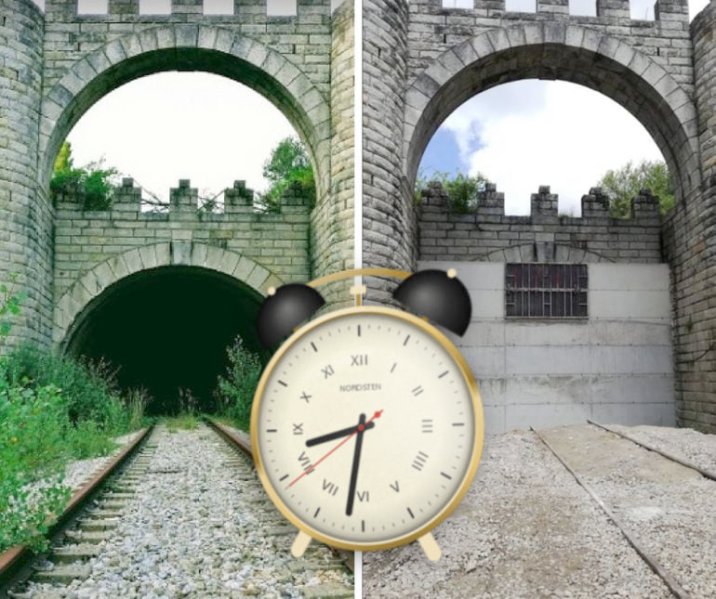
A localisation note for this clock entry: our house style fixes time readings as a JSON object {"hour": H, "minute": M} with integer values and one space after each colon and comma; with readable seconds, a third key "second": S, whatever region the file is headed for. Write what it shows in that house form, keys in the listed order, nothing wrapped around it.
{"hour": 8, "minute": 31, "second": 39}
